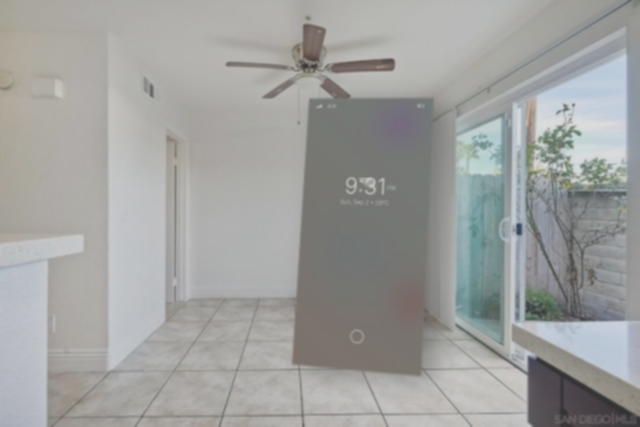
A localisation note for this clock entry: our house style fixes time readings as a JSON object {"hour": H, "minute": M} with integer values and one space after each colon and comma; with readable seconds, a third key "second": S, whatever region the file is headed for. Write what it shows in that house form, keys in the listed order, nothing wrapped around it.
{"hour": 9, "minute": 31}
